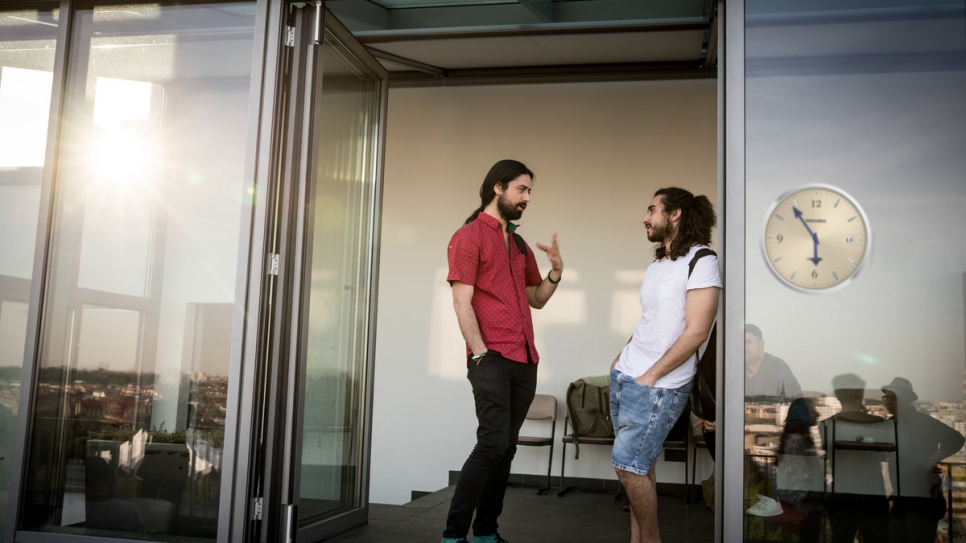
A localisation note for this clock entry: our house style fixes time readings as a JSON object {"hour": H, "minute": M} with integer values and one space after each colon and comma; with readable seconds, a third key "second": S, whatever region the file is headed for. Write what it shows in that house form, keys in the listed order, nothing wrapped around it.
{"hour": 5, "minute": 54}
